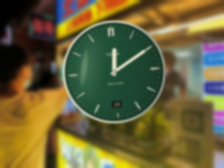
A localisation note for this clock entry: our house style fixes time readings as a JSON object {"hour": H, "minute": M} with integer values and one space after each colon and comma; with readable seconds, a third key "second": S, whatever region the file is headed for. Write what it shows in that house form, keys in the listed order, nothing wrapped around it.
{"hour": 12, "minute": 10}
